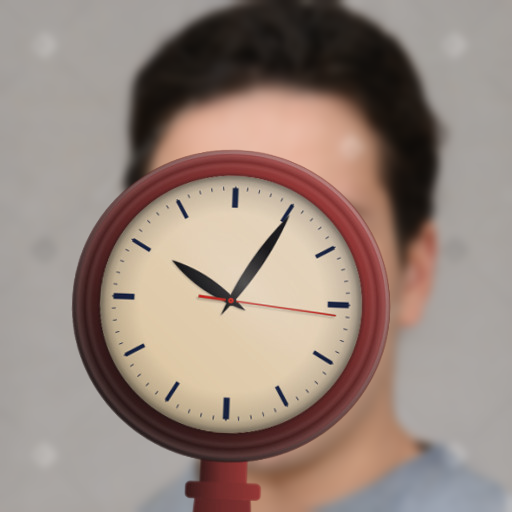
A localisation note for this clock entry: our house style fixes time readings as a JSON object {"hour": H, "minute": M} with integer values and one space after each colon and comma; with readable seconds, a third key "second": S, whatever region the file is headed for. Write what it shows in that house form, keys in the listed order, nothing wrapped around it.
{"hour": 10, "minute": 5, "second": 16}
